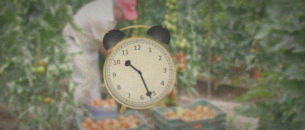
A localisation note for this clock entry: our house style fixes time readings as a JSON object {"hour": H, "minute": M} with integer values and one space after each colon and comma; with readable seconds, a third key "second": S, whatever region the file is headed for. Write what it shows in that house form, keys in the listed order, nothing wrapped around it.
{"hour": 10, "minute": 27}
